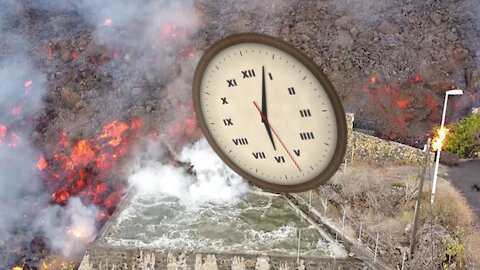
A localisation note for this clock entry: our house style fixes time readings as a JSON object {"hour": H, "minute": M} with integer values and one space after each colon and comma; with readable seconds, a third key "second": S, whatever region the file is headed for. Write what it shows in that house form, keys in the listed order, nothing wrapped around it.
{"hour": 6, "minute": 3, "second": 27}
